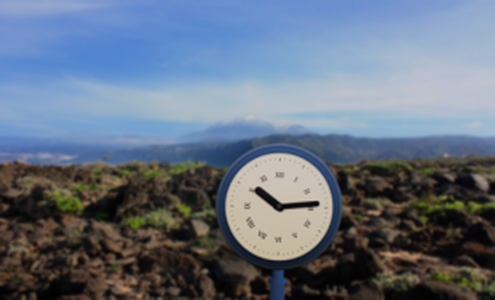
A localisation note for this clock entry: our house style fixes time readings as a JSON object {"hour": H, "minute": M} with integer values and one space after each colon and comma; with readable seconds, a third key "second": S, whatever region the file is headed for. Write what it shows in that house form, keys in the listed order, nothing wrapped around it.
{"hour": 10, "minute": 14}
